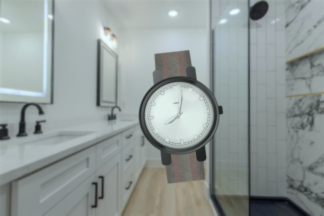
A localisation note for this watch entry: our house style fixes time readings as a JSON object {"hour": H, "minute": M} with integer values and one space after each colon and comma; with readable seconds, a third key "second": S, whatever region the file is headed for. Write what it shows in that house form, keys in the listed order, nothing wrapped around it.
{"hour": 8, "minute": 2}
